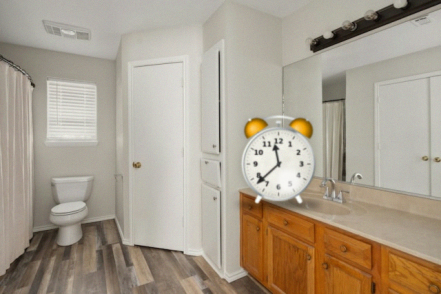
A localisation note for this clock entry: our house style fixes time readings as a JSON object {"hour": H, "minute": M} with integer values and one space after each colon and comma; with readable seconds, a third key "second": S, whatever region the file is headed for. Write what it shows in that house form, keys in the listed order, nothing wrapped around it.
{"hour": 11, "minute": 38}
